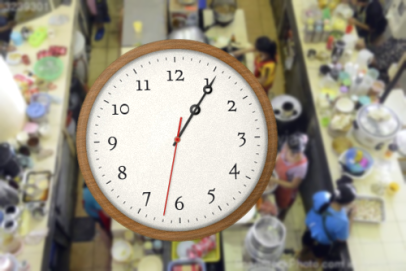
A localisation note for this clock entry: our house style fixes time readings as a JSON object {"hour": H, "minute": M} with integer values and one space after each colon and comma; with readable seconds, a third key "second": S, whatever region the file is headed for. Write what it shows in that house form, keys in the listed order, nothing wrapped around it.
{"hour": 1, "minute": 5, "second": 32}
